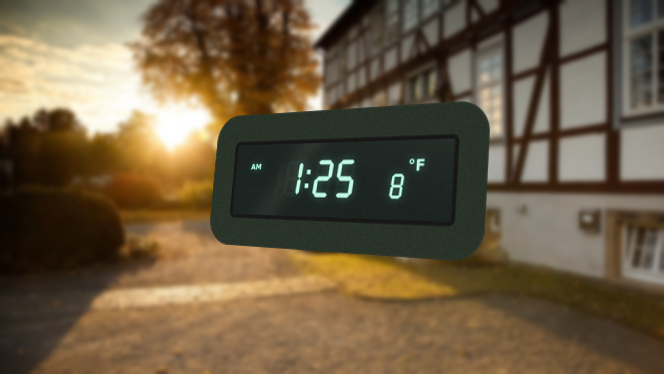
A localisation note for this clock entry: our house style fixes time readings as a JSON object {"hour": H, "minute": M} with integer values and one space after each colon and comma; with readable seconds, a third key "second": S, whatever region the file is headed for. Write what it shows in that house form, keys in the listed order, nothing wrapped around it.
{"hour": 1, "minute": 25}
